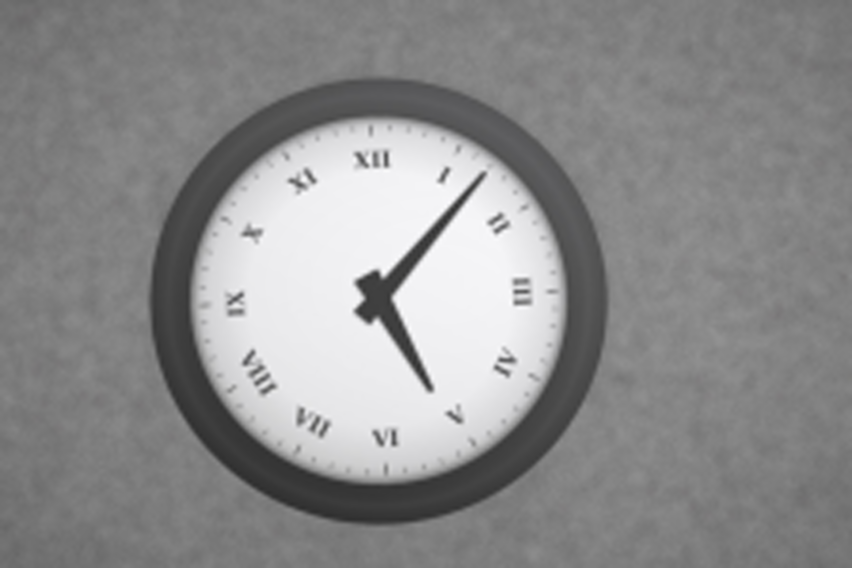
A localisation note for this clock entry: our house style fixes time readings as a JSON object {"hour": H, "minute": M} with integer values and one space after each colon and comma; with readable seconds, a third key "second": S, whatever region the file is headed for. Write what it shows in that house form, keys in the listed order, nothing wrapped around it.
{"hour": 5, "minute": 7}
